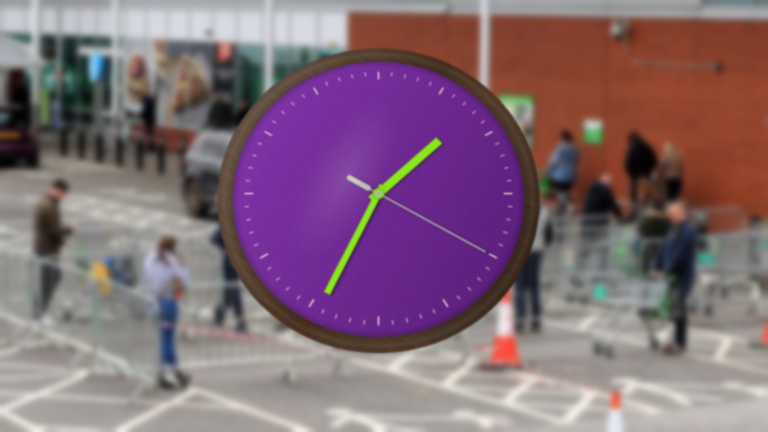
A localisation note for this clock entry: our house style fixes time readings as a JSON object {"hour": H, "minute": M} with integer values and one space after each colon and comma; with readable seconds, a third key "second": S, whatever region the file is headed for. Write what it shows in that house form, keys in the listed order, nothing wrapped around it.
{"hour": 1, "minute": 34, "second": 20}
